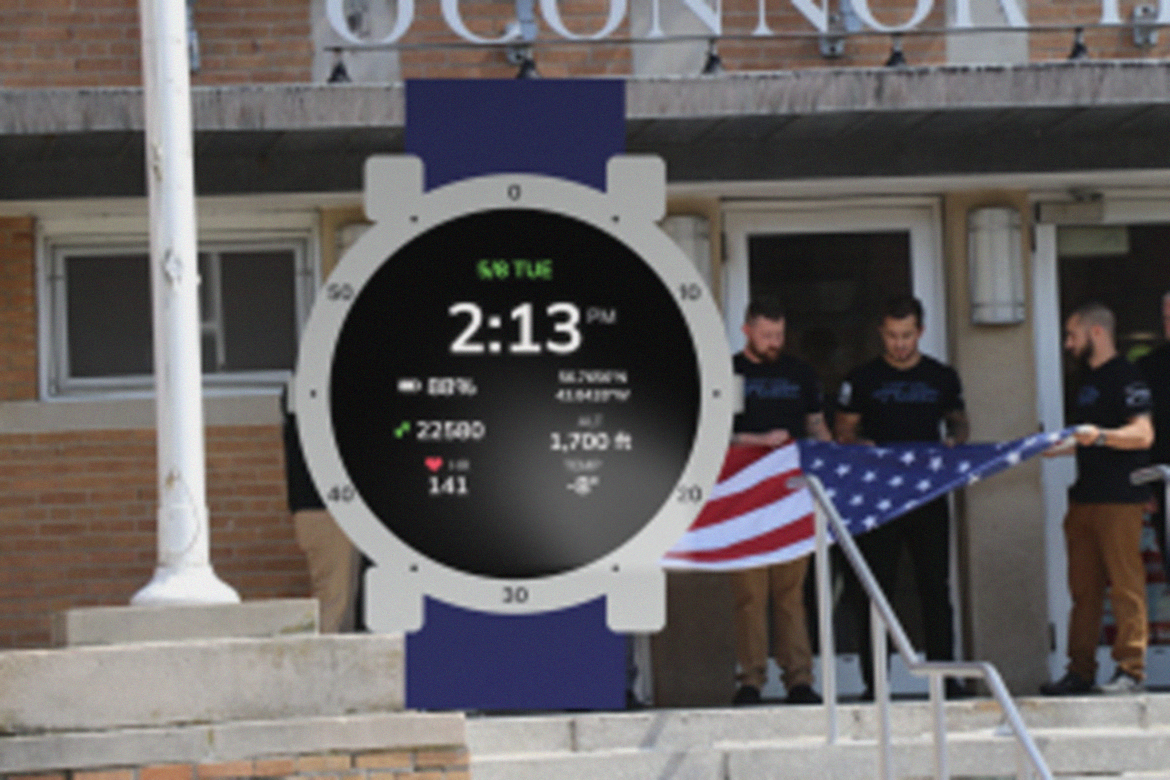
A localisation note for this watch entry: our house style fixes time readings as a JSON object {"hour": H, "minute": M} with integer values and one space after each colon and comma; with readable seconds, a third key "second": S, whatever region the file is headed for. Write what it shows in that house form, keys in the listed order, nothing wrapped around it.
{"hour": 2, "minute": 13}
